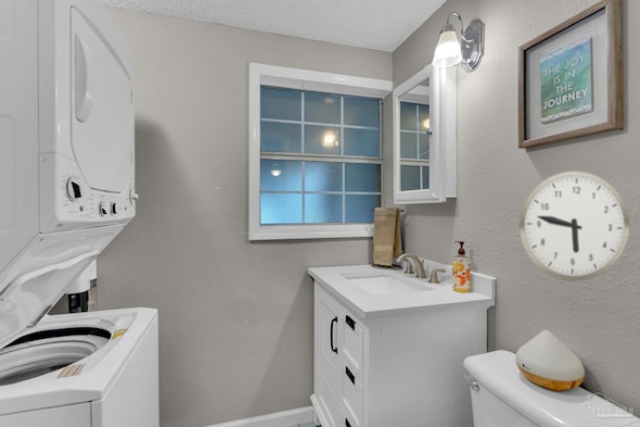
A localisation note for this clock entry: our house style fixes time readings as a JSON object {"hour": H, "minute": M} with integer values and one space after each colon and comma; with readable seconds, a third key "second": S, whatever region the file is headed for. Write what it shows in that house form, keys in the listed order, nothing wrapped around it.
{"hour": 5, "minute": 47}
